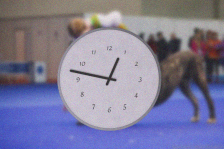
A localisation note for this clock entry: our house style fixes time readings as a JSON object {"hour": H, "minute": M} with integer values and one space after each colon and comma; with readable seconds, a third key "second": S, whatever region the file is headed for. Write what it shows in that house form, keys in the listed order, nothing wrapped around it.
{"hour": 12, "minute": 47}
